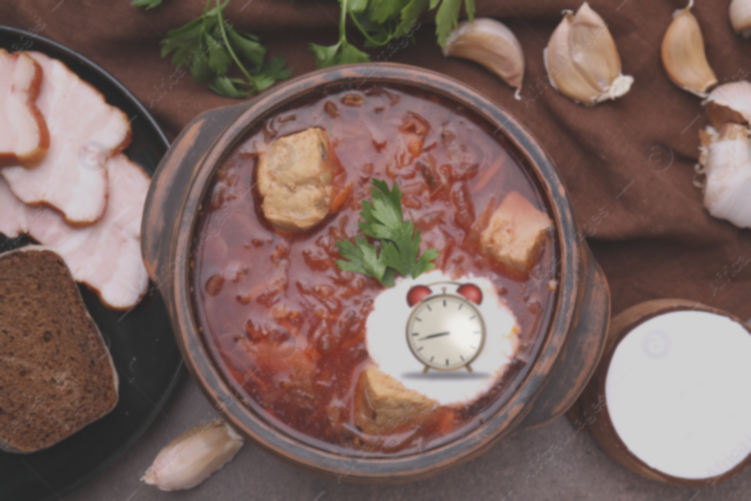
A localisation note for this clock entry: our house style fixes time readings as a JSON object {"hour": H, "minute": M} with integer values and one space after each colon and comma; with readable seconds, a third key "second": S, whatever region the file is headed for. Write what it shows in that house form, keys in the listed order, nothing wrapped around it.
{"hour": 8, "minute": 43}
